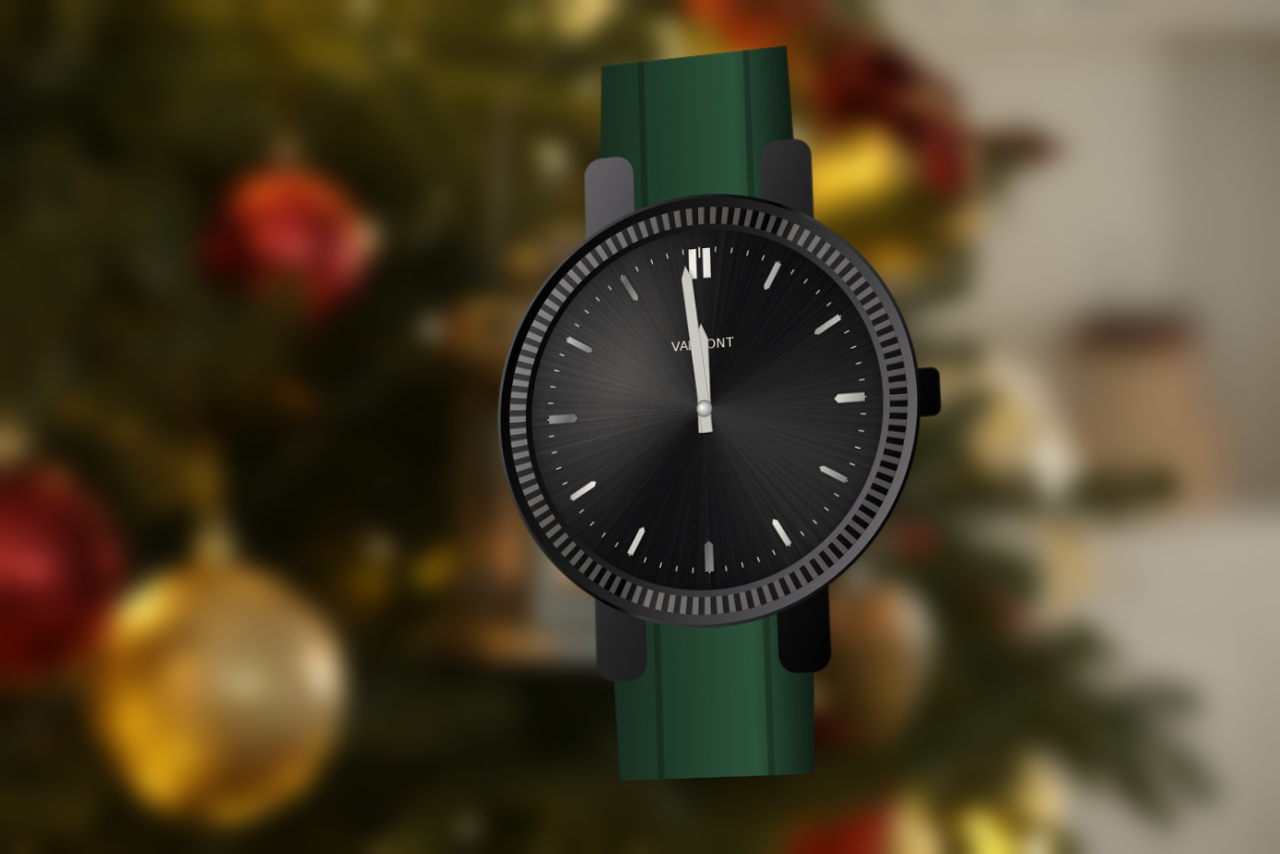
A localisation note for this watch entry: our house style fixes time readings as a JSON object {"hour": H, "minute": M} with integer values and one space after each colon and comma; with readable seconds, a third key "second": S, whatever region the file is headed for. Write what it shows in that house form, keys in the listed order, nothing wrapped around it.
{"hour": 11, "minute": 59}
